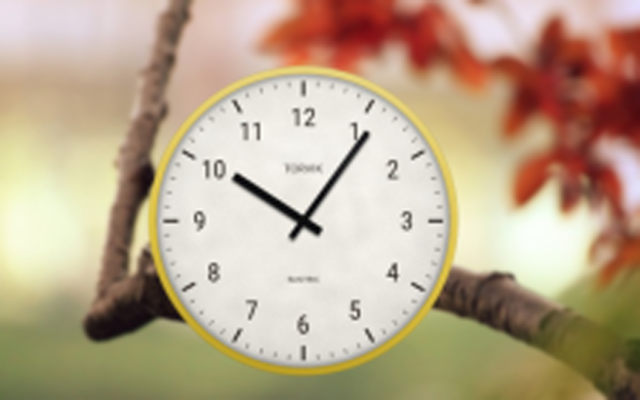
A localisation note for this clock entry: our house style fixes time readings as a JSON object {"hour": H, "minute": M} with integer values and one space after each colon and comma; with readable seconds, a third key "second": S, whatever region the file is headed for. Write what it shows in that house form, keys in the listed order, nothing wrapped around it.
{"hour": 10, "minute": 6}
